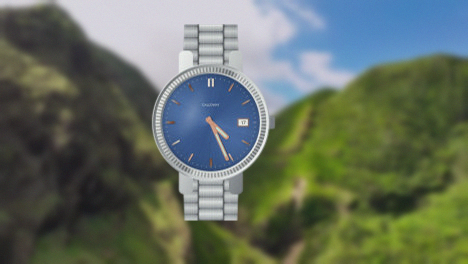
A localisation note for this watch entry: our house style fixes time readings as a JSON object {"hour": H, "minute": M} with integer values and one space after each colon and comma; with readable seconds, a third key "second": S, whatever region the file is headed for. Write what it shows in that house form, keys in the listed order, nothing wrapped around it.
{"hour": 4, "minute": 26}
